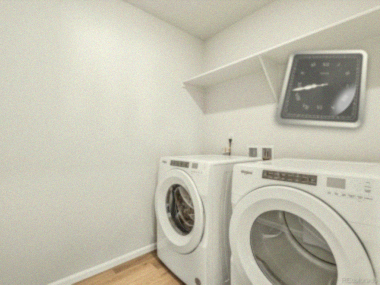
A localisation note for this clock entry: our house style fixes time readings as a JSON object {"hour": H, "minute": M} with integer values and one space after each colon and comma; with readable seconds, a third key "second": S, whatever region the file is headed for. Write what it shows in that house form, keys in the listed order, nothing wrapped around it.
{"hour": 8, "minute": 43}
